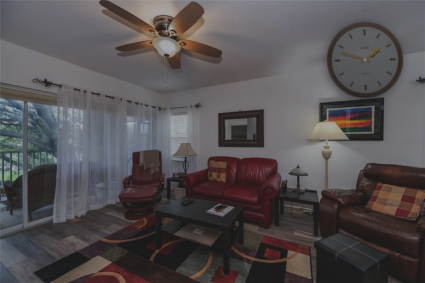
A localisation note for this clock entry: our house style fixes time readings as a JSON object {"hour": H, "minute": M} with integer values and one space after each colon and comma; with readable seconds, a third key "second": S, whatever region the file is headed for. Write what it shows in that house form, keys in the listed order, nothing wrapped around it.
{"hour": 1, "minute": 48}
